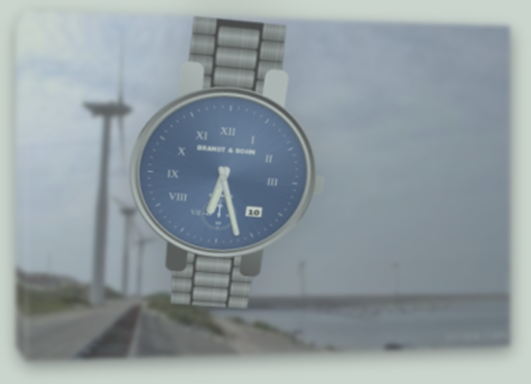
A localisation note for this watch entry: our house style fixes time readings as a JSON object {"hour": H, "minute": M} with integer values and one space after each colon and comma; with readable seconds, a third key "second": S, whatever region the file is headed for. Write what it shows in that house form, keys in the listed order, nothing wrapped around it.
{"hour": 6, "minute": 27}
